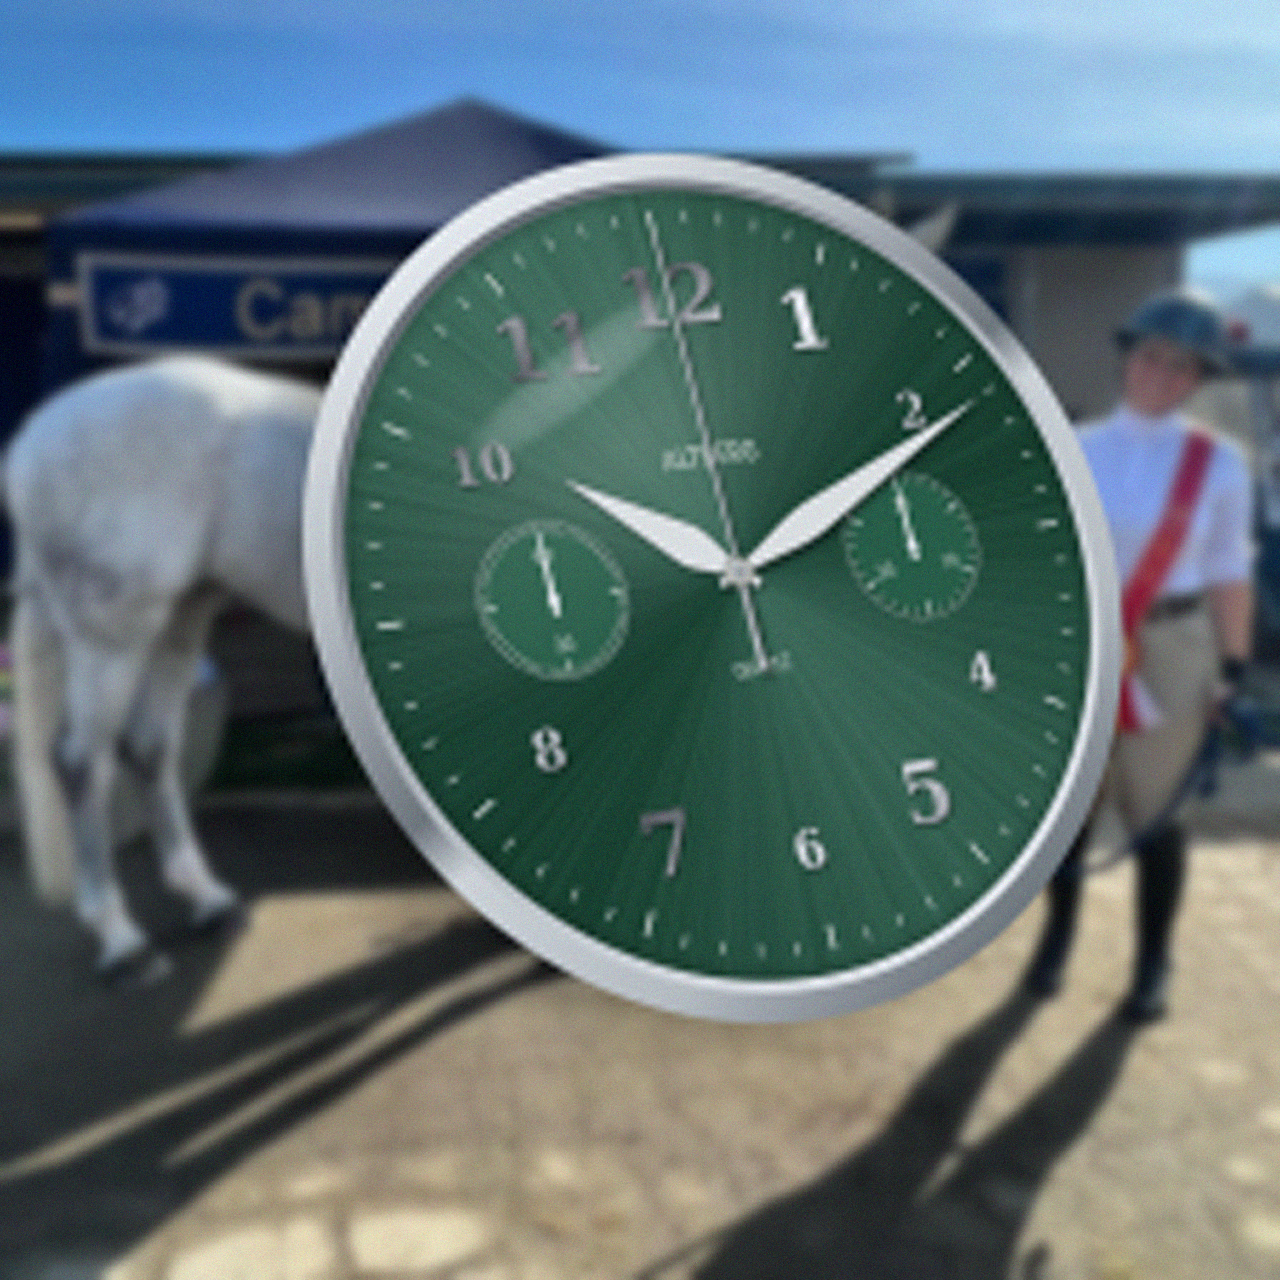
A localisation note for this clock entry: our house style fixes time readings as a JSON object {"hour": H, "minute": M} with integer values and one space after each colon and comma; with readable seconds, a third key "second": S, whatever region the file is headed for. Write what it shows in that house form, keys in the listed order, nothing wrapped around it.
{"hour": 10, "minute": 11}
